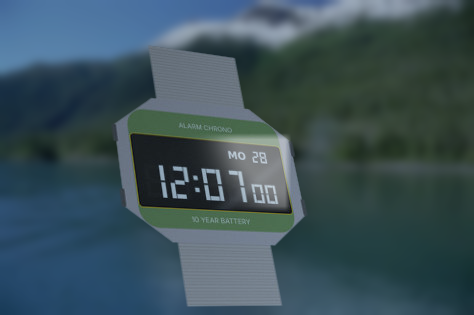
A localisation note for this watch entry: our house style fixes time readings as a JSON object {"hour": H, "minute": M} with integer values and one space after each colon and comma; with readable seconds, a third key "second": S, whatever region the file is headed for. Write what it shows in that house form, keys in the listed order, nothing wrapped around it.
{"hour": 12, "minute": 7, "second": 0}
